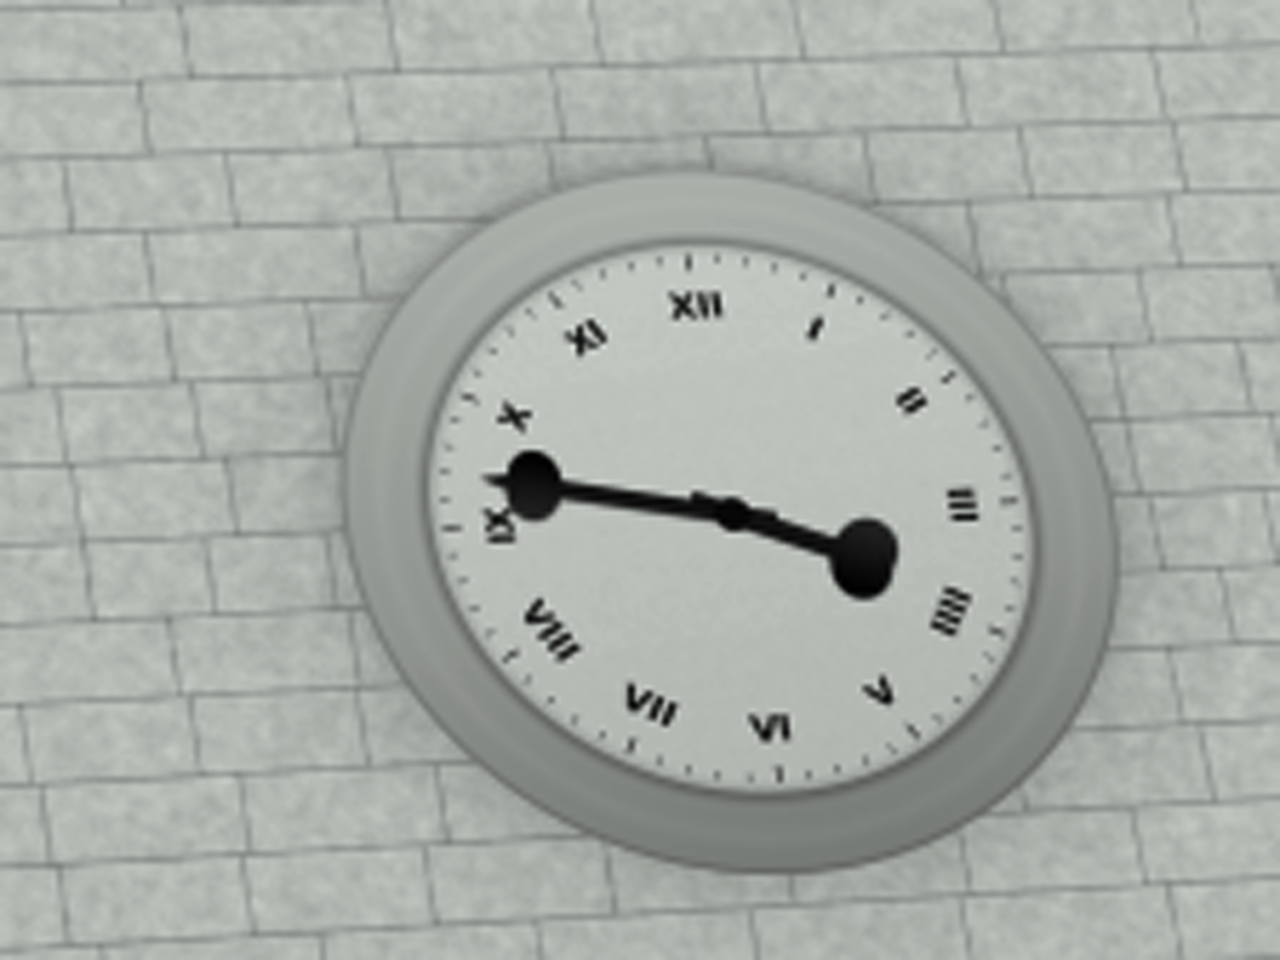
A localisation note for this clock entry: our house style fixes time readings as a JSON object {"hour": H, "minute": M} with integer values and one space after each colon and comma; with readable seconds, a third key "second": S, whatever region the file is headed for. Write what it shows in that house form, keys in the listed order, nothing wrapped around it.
{"hour": 3, "minute": 47}
